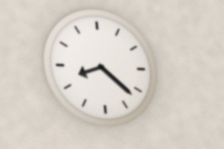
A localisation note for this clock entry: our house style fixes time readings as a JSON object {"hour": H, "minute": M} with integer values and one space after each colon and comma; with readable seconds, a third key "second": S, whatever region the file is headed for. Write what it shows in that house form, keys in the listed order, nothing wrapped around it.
{"hour": 8, "minute": 22}
